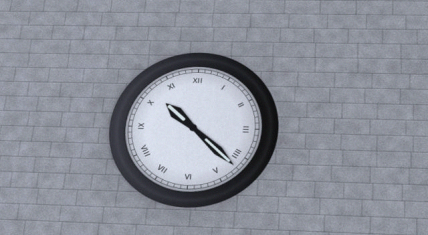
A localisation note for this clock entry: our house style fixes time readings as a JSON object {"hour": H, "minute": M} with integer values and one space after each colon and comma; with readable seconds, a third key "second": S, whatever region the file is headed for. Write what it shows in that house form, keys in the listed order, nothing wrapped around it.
{"hour": 10, "minute": 22}
